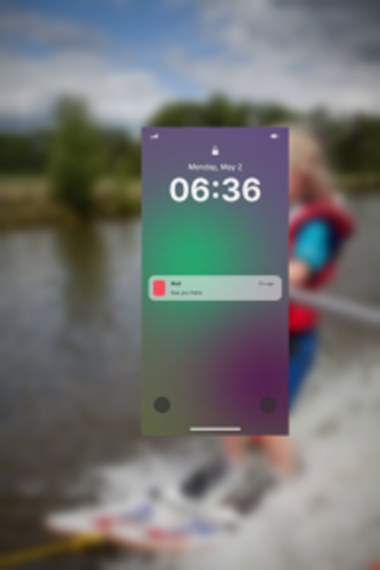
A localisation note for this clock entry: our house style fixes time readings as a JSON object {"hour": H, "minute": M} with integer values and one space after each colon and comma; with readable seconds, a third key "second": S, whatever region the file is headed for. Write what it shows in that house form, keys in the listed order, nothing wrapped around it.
{"hour": 6, "minute": 36}
